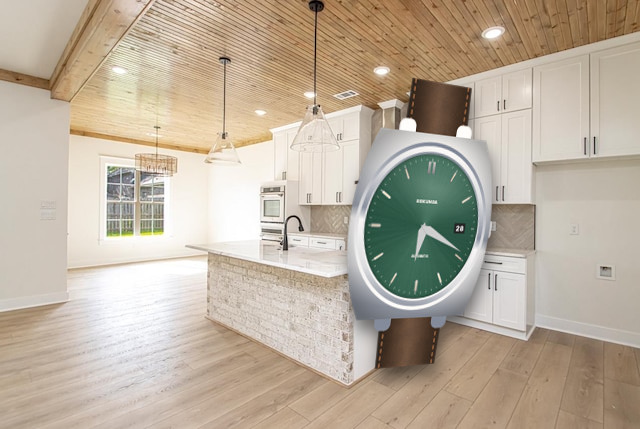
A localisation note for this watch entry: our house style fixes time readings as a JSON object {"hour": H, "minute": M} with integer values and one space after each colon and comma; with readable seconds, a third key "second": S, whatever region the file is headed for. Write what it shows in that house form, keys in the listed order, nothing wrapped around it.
{"hour": 6, "minute": 19}
